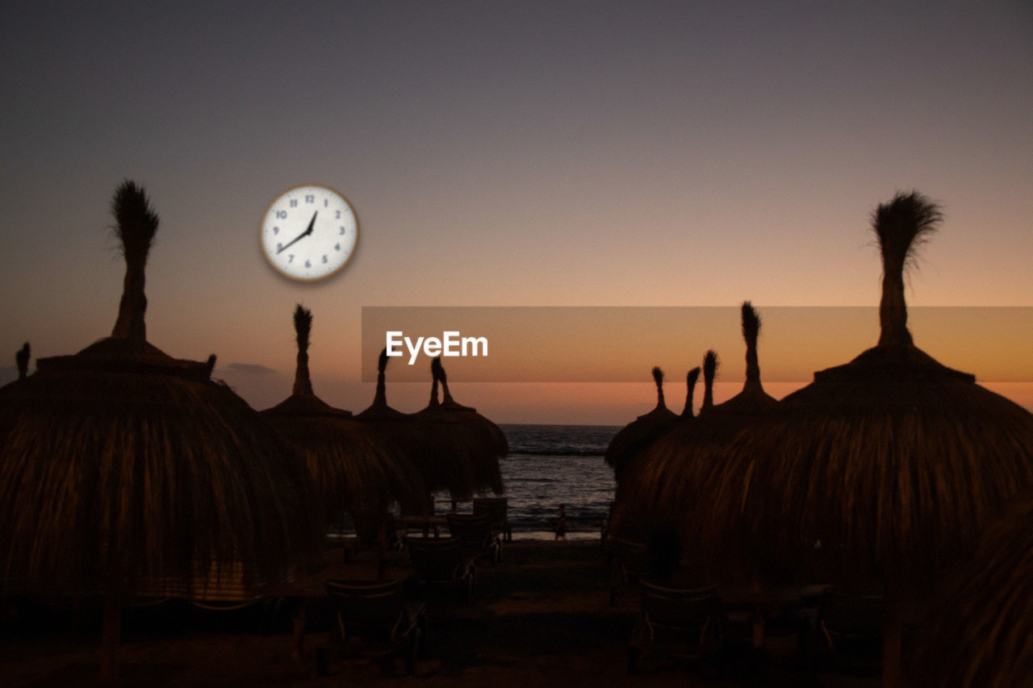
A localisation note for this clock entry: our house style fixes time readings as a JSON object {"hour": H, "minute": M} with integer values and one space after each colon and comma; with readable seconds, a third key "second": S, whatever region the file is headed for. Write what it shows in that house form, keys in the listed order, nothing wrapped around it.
{"hour": 12, "minute": 39}
